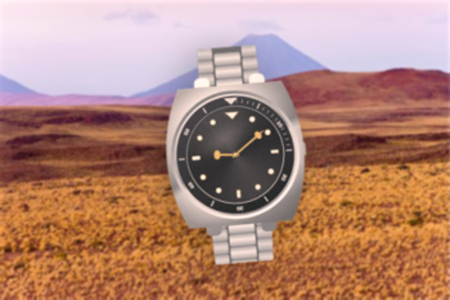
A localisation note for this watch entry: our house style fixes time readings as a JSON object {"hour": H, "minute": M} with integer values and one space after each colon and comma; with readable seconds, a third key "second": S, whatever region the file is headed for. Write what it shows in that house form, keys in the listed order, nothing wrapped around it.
{"hour": 9, "minute": 9}
